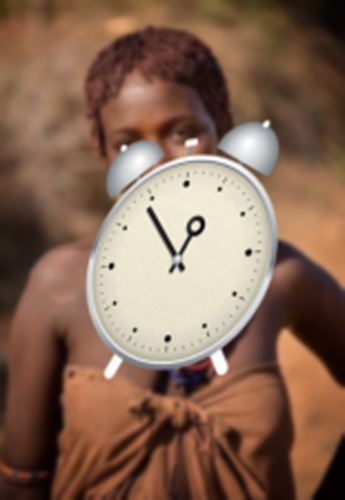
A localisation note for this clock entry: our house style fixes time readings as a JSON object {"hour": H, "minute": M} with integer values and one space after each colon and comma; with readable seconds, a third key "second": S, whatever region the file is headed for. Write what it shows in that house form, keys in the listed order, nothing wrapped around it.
{"hour": 12, "minute": 54}
